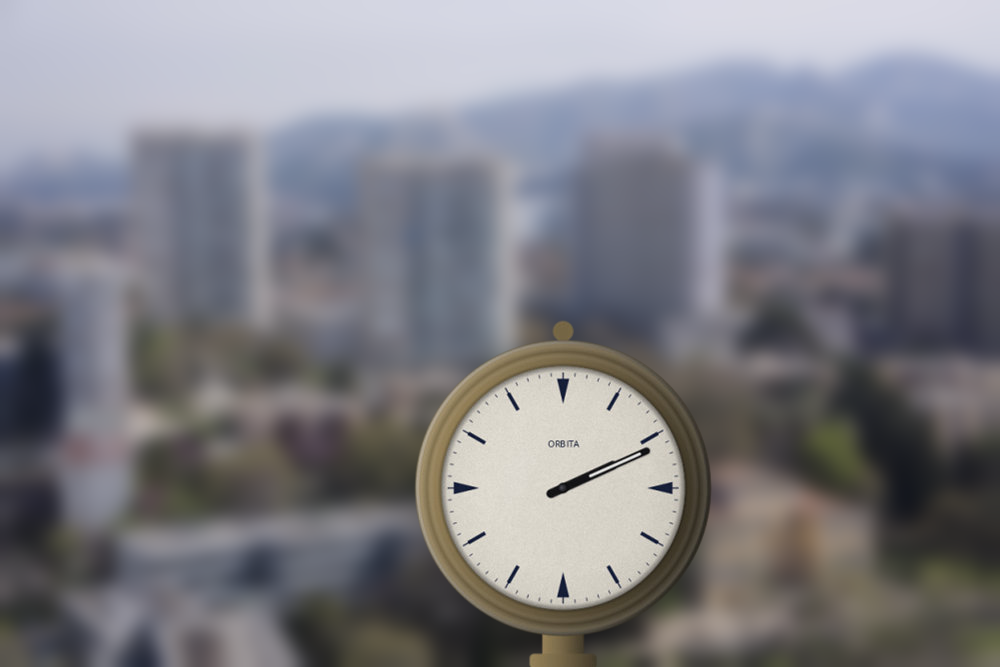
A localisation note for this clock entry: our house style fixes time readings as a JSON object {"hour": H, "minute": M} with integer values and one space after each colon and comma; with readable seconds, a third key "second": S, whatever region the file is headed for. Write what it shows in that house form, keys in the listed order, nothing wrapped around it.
{"hour": 2, "minute": 11}
